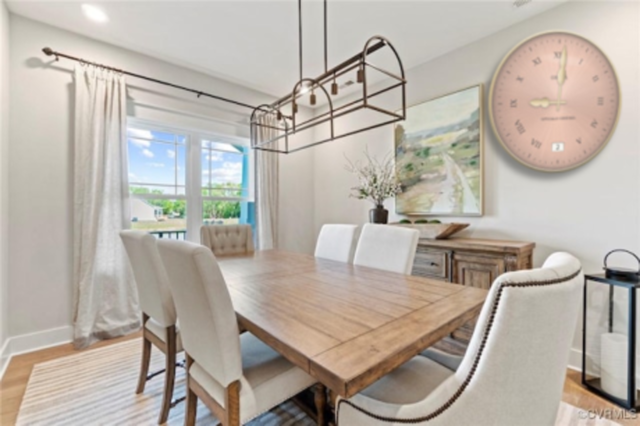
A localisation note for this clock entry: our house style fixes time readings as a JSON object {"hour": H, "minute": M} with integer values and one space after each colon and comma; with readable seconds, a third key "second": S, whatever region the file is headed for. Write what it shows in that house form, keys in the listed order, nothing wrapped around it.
{"hour": 9, "minute": 1}
